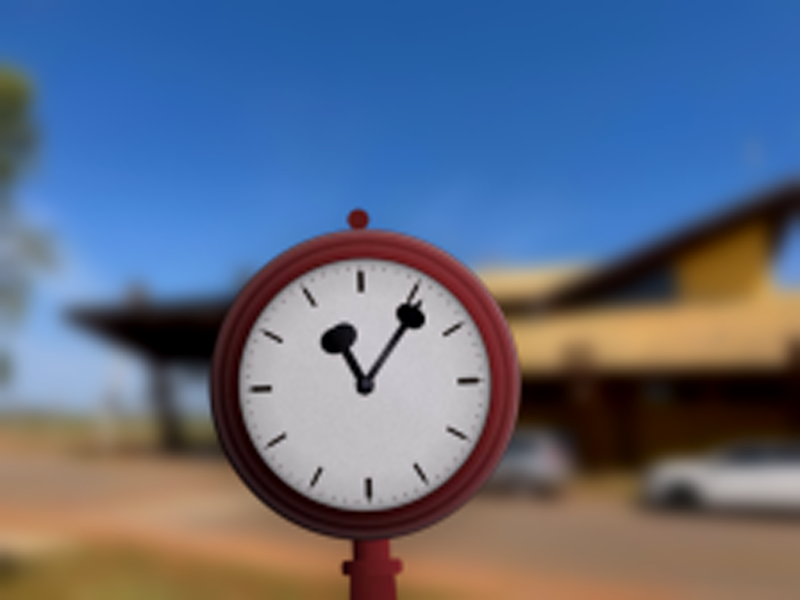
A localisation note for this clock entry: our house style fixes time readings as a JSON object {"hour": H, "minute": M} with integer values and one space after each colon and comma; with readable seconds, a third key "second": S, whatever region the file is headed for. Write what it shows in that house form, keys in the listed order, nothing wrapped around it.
{"hour": 11, "minute": 6}
